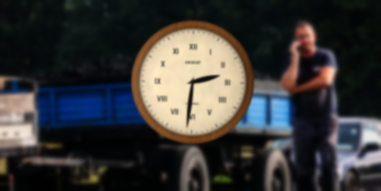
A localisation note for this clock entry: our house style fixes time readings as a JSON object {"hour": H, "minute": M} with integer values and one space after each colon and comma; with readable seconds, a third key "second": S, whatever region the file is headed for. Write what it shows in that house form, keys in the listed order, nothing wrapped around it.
{"hour": 2, "minute": 31}
